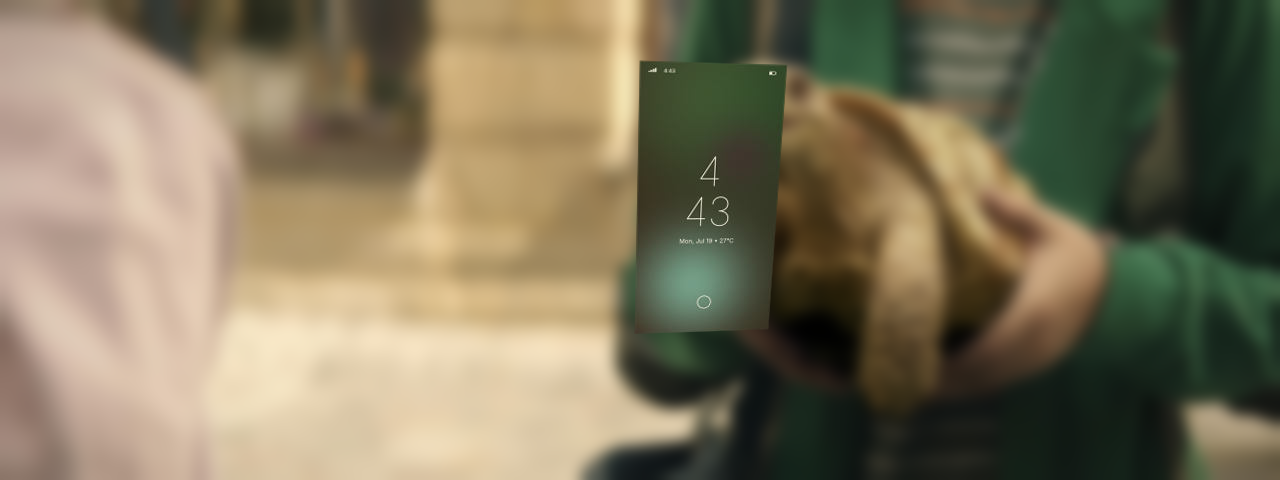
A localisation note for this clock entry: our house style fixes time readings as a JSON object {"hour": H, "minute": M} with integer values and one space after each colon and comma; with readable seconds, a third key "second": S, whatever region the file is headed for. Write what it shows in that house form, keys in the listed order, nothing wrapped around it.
{"hour": 4, "minute": 43}
